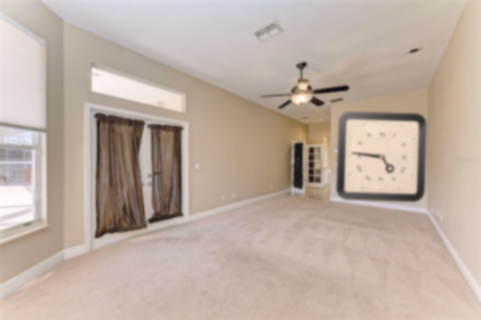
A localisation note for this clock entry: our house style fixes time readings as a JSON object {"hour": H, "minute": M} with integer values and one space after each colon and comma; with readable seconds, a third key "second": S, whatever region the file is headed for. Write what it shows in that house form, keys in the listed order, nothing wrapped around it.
{"hour": 4, "minute": 46}
